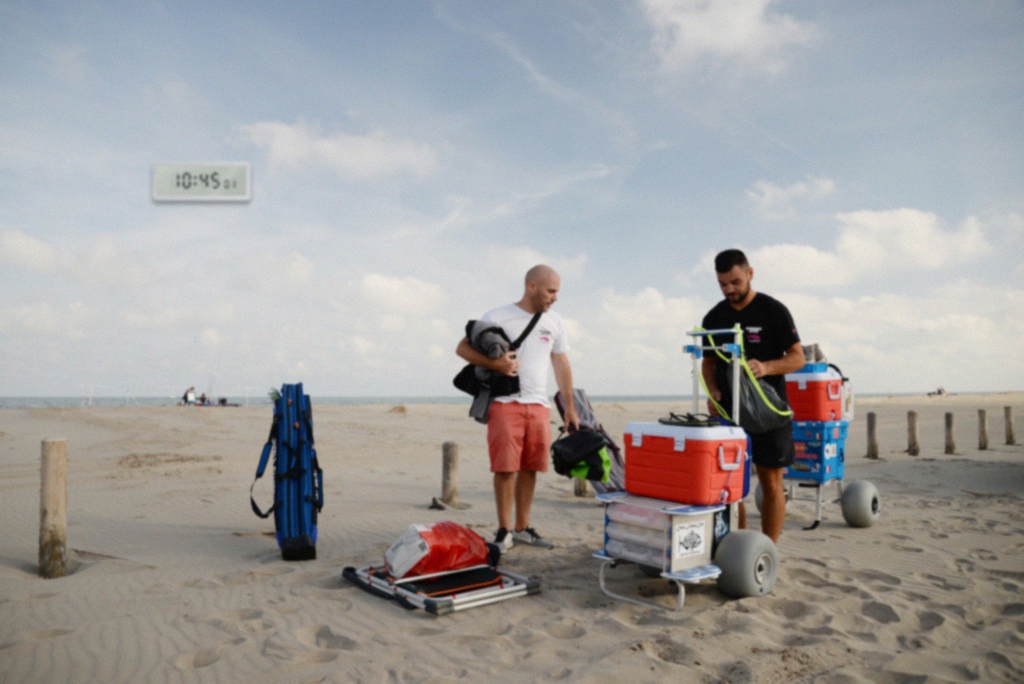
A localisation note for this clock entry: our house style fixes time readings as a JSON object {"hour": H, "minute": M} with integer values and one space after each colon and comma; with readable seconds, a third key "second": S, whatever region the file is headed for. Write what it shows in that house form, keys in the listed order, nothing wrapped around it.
{"hour": 10, "minute": 45}
